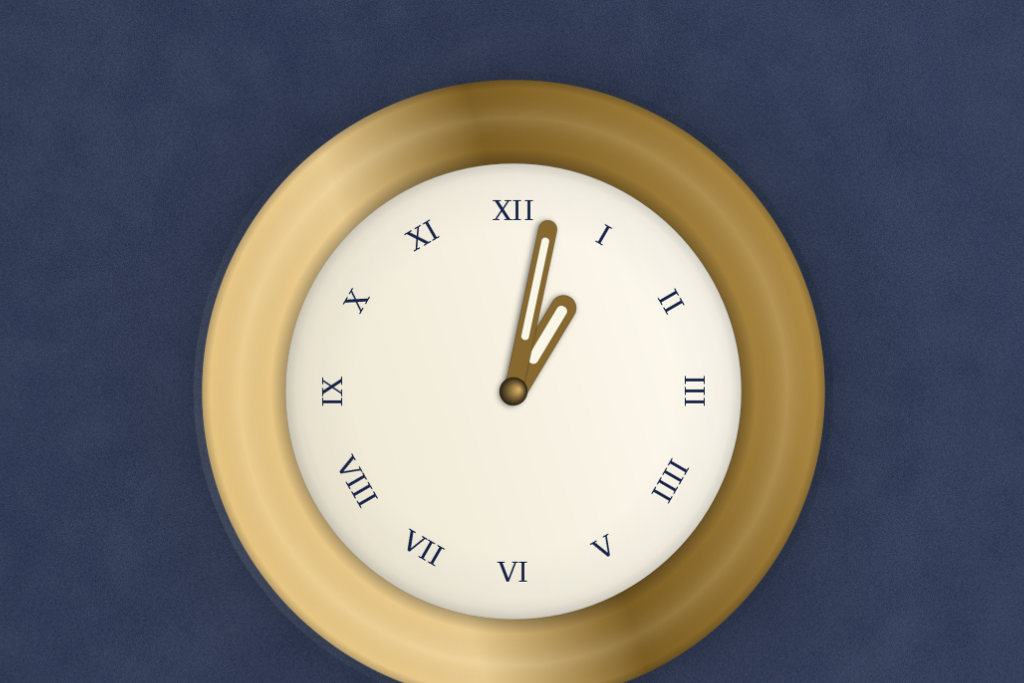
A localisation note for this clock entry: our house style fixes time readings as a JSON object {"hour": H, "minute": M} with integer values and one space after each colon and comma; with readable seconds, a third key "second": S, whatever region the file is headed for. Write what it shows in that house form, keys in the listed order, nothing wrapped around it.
{"hour": 1, "minute": 2}
